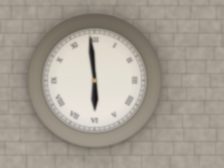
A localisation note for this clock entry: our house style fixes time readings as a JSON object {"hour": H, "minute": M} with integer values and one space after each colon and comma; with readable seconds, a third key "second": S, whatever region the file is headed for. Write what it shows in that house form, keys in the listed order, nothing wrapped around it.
{"hour": 5, "minute": 59}
